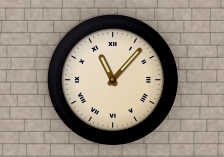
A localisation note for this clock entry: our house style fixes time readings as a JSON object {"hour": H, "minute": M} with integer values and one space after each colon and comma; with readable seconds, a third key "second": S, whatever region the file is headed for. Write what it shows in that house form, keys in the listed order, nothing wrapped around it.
{"hour": 11, "minute": 7}
